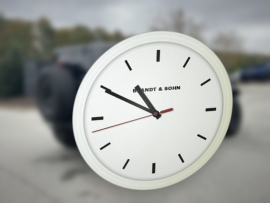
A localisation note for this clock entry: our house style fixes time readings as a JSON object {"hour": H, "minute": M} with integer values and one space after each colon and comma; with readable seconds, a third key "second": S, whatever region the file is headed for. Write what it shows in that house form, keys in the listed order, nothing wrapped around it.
{"hour": 10, "minute": 49, "second": 43}
